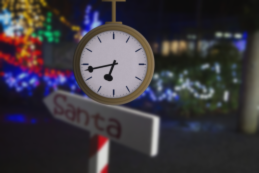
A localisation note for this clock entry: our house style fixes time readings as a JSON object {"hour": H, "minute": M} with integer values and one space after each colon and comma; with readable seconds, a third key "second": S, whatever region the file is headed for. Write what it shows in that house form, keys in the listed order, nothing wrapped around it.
{"hour": 6, "minute": 43}
